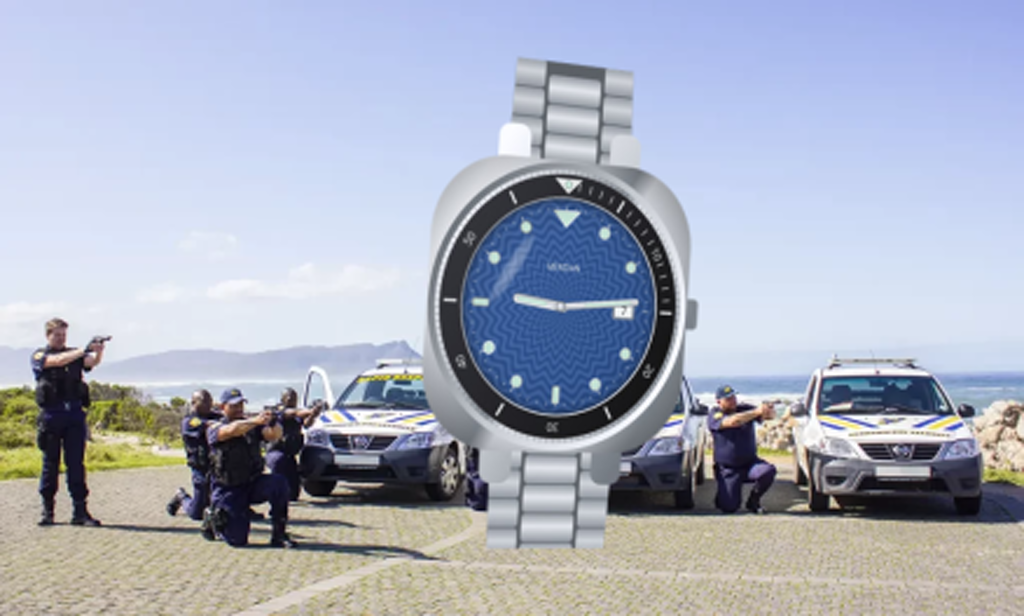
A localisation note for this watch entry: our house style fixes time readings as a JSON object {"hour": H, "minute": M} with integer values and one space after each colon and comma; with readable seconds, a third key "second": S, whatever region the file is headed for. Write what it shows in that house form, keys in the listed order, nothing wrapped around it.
{"hour": 9, "minute": 14}
